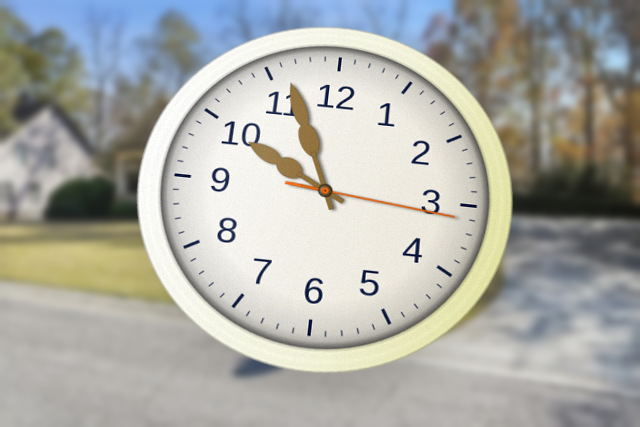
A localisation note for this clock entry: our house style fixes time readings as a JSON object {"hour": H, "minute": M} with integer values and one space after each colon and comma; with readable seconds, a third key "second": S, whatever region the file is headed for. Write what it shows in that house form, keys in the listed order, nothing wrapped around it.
{"hour": 9, "minute": 56, "second": 16}
